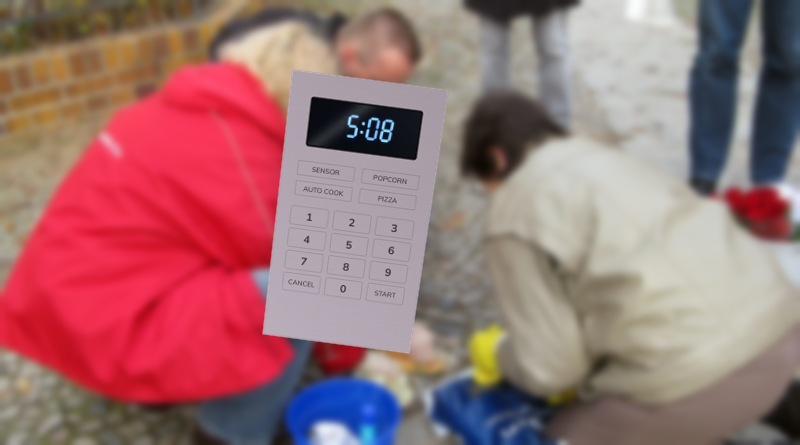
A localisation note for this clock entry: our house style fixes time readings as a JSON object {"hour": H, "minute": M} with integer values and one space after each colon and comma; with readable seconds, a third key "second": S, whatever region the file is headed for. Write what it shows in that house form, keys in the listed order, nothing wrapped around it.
{"hour": 5, "minute": 8}
